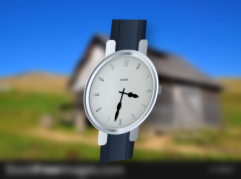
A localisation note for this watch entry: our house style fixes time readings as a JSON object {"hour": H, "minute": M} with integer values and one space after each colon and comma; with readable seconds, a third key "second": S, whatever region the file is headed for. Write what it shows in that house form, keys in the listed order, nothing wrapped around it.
{"hour": 3, "minute": 32}
